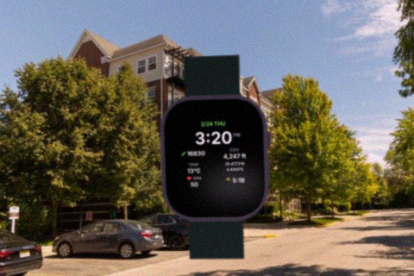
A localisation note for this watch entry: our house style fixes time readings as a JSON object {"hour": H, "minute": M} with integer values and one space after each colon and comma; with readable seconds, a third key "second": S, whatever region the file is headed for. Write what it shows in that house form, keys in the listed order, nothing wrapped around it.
{"hour": 3, "minute": 20}
